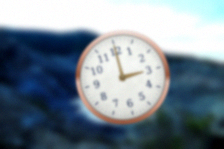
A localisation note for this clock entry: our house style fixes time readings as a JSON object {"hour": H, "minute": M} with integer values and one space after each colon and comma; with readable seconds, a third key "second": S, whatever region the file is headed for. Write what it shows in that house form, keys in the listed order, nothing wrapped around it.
{"hour": 3, "minute": 0}
